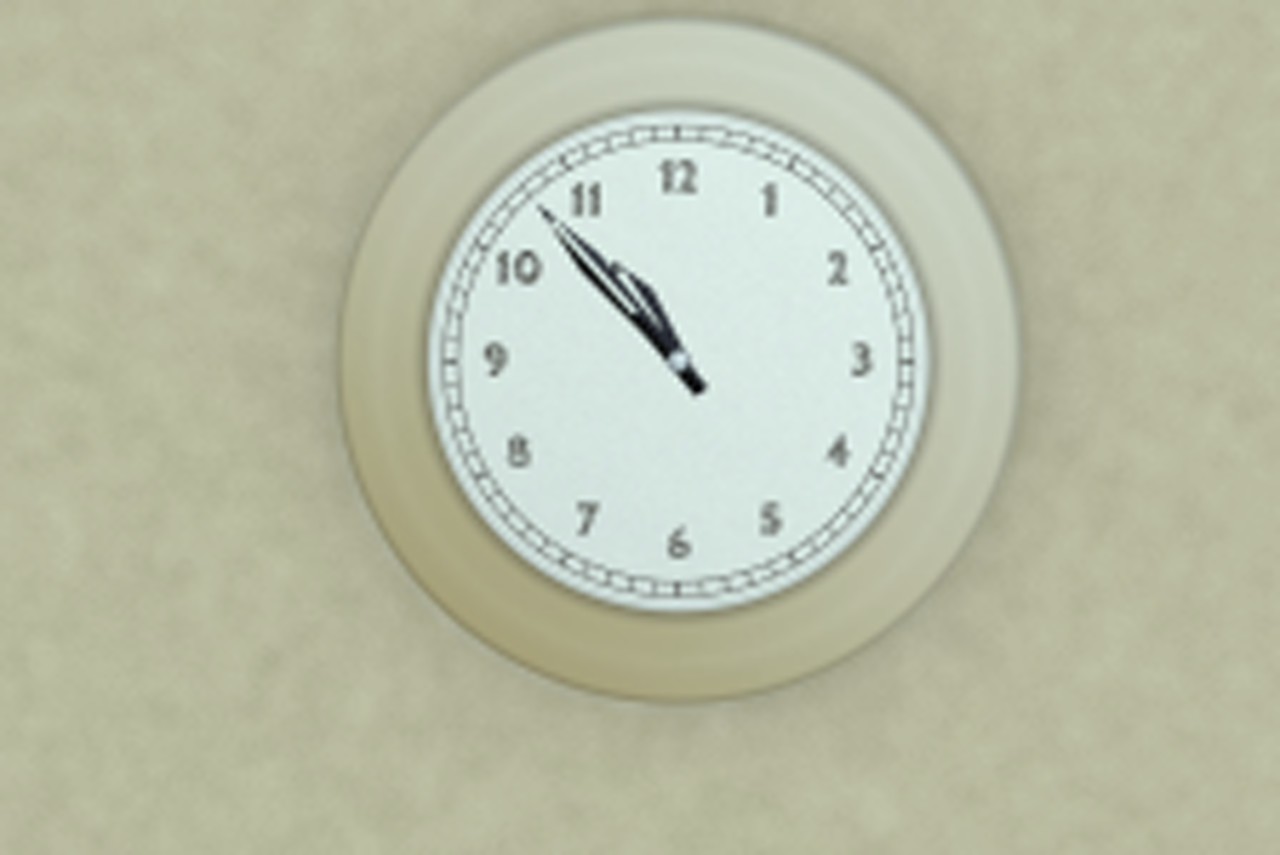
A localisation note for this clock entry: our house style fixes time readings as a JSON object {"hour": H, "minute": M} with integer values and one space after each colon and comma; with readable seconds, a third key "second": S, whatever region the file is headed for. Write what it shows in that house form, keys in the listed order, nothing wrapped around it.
{"hour": 10, "minute": 53}
